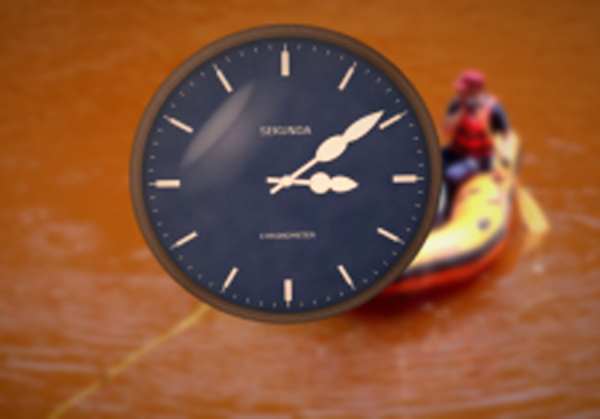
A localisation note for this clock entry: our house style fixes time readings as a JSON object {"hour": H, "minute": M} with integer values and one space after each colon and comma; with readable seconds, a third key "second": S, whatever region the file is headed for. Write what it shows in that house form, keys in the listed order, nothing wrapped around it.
{"hour": 3, "minute": 9}
